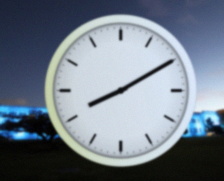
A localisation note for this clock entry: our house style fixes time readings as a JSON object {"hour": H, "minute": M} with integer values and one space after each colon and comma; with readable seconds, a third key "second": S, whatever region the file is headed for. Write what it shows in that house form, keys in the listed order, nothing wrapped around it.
{"hour": 8, "minute": 10}
